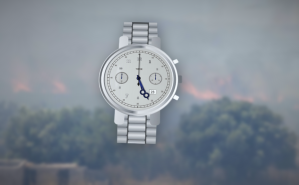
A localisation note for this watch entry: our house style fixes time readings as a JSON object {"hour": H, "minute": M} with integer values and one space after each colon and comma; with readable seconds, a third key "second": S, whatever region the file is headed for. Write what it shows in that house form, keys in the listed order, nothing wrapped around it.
{"hour": 5, "minute": 26}
